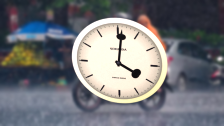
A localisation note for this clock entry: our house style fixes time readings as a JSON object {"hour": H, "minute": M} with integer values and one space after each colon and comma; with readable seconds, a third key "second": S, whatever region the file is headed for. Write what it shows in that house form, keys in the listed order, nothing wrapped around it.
{"hour": 4, "minute": 1}
